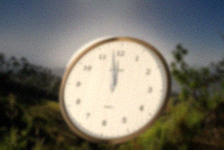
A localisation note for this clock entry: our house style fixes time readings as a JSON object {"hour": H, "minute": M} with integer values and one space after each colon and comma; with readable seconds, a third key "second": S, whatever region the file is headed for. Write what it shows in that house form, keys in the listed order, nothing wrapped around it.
{"hour": 11, "minute": 58}
